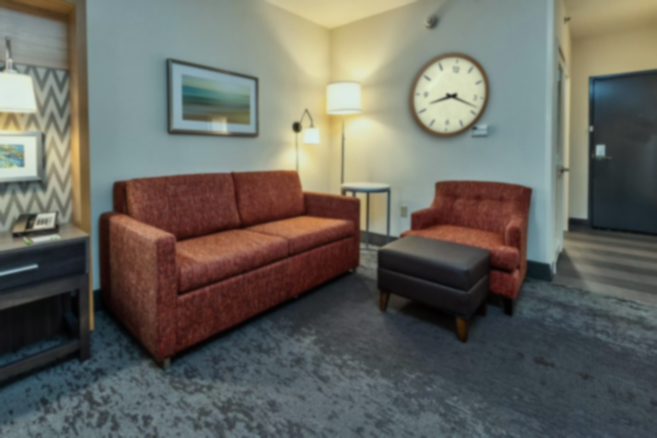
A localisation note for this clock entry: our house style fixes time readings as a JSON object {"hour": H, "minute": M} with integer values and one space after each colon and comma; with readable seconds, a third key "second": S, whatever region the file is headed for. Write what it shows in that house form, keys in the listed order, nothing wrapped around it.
{"hour": 8, "minute": 18}
